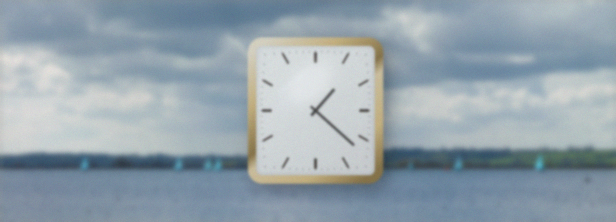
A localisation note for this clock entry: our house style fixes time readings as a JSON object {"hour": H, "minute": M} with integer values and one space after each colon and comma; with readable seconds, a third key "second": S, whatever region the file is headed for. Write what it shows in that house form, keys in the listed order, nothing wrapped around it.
{"hour": 1, "minute": 22}
